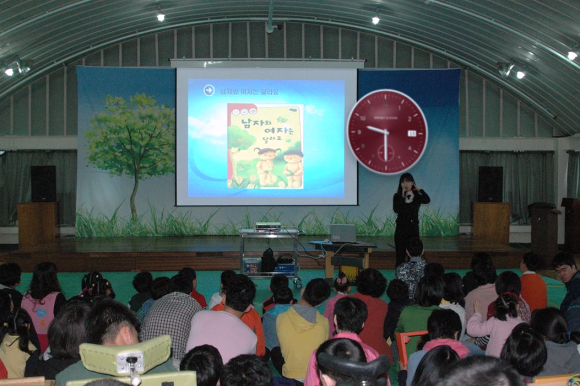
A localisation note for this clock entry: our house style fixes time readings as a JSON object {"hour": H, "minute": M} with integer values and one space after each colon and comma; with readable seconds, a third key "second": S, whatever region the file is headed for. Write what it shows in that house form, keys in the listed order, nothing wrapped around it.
{"hour": 9, "minute": 30}
